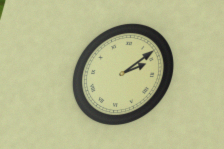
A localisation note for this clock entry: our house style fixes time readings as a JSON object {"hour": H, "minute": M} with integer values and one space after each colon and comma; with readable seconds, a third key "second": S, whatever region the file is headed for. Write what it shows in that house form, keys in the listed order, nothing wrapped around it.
{"hour": 2, "minute": 8}
